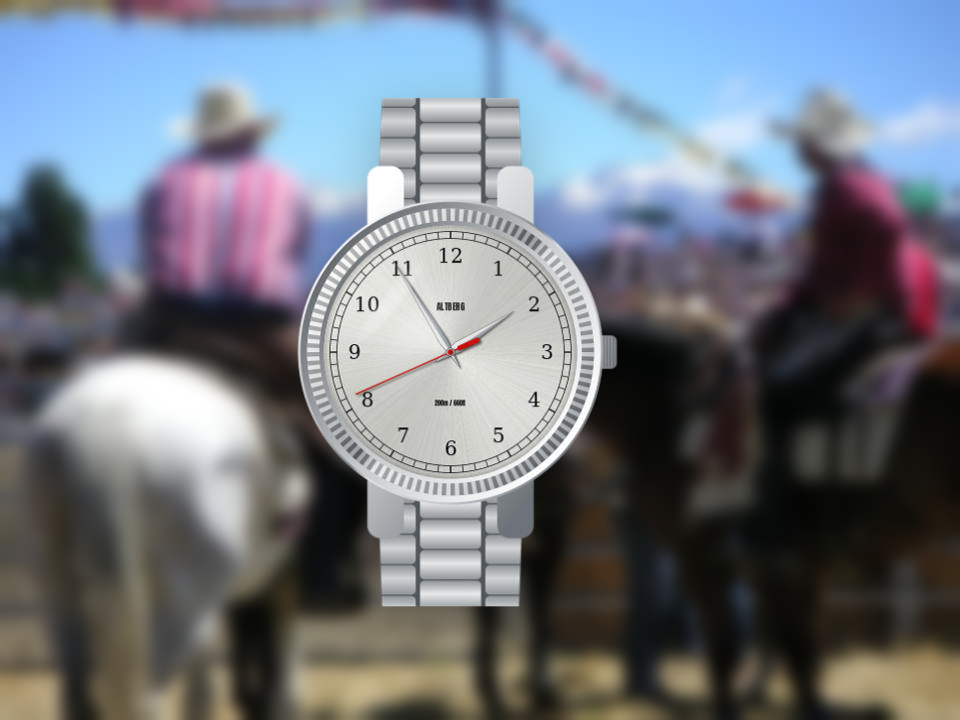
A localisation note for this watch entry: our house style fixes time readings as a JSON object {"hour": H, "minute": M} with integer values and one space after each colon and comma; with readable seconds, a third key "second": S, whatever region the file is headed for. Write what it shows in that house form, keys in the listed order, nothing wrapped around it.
{"hour": 1, "minute": 54, "second": 41}
